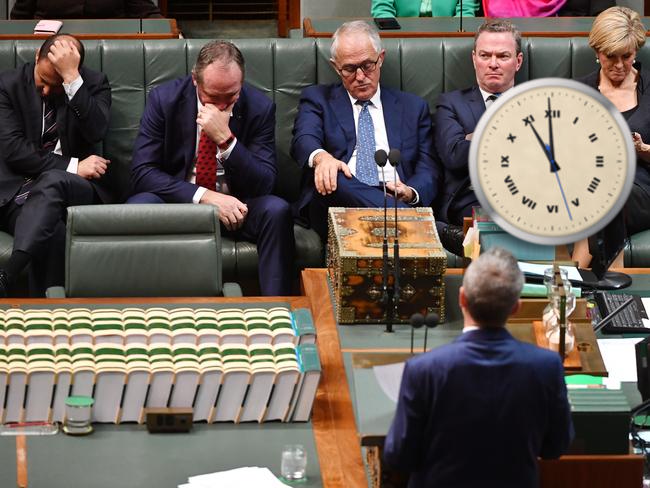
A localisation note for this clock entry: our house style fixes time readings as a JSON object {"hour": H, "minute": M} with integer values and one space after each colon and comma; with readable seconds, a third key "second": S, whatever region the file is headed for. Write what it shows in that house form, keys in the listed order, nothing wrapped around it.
{"hour": 10, "minute": 59, "second": 27}
